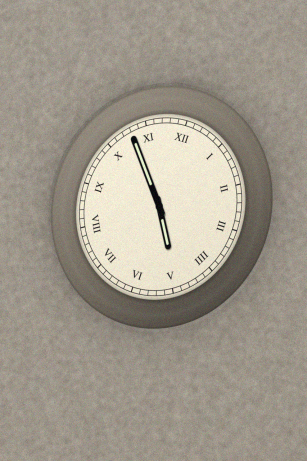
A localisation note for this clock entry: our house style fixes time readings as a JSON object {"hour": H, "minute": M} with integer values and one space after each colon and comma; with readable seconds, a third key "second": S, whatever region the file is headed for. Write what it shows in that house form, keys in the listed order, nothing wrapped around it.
{"hour": 4, "minute": 53}
